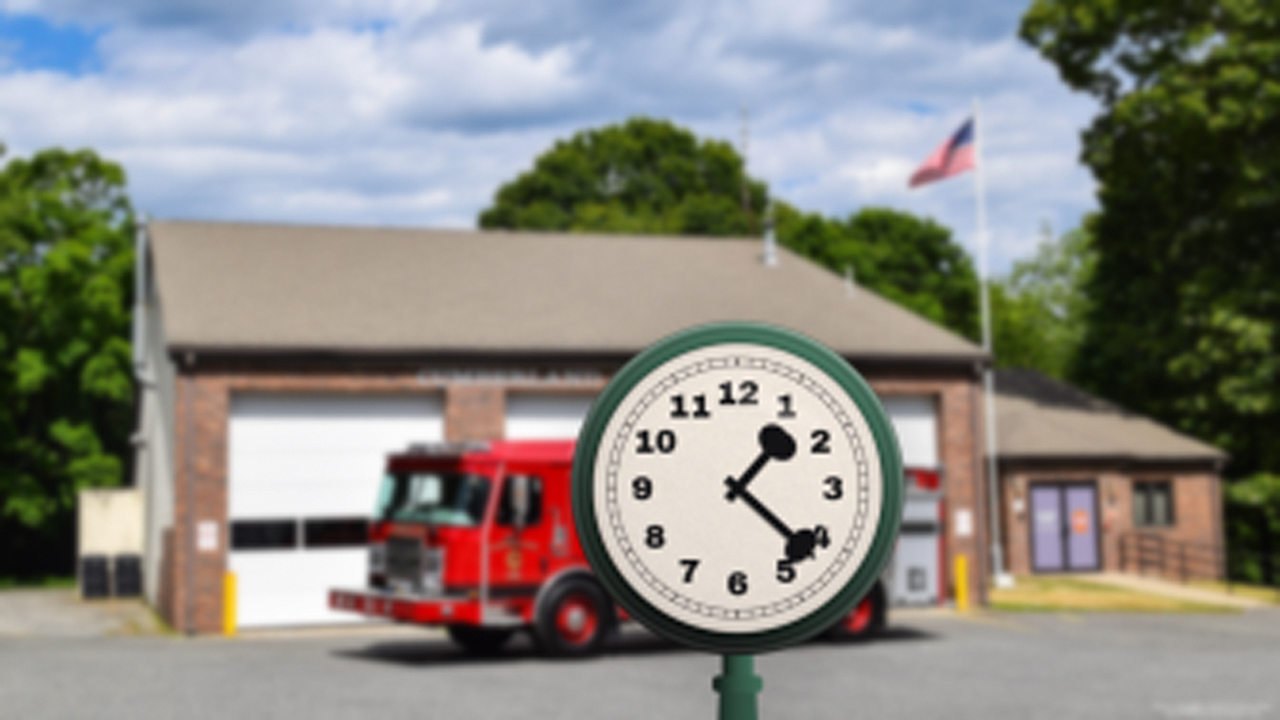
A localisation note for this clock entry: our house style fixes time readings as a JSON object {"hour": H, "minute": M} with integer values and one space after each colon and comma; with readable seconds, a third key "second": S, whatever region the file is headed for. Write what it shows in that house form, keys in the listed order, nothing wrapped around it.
{"hour": 1, "minute": 22}
